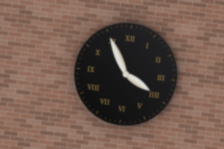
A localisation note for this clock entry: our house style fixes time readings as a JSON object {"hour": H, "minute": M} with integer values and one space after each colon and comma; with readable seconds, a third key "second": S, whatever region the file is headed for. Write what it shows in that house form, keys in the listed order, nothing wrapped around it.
{"hour": 3, "minute": 55}
